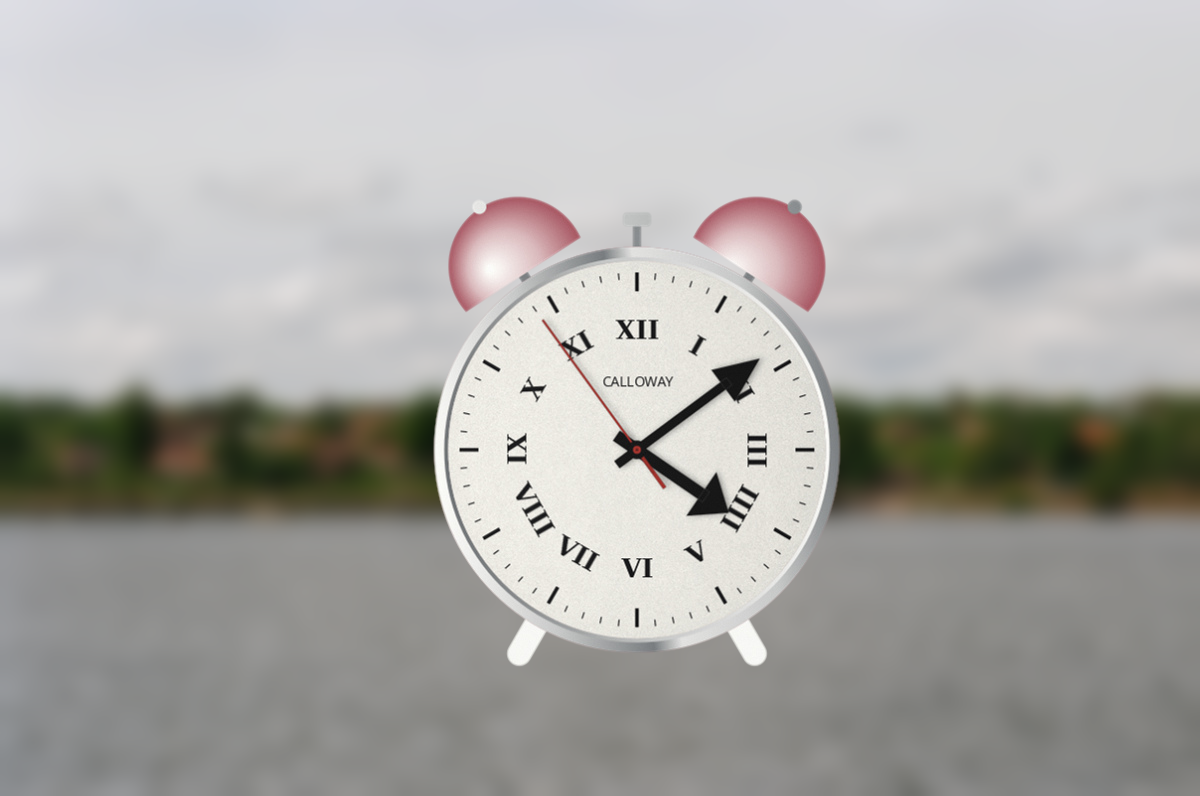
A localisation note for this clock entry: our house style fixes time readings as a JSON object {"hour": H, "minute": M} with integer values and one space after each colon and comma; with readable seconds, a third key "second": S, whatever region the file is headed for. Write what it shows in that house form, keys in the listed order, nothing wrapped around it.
{"hour": 4, "minute": 8, "second": 54}
